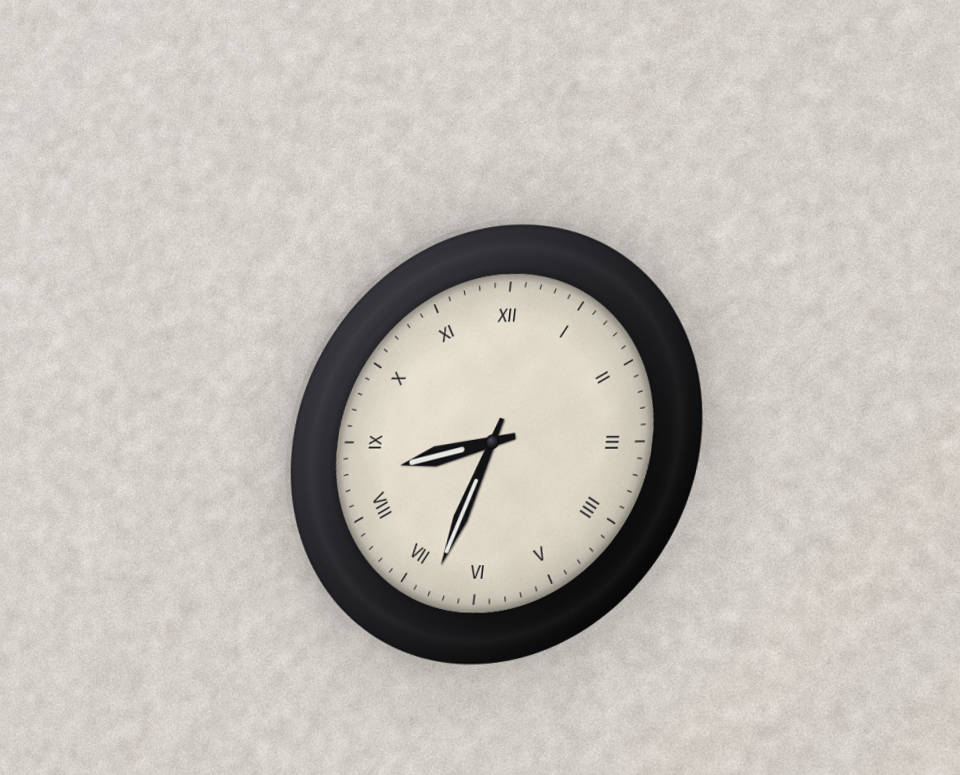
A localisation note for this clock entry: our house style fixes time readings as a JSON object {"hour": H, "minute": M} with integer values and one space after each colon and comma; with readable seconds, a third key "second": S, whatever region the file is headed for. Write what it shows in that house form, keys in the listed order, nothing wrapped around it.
{"hour": 8, "minute": 33}
